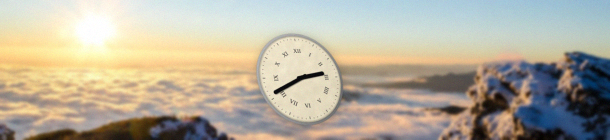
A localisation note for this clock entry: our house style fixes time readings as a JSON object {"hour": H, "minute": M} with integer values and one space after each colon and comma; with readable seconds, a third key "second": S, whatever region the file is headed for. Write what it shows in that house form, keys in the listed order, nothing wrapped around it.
{"hour": 2, "minute": 41}
